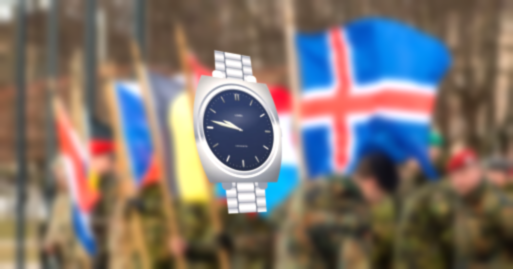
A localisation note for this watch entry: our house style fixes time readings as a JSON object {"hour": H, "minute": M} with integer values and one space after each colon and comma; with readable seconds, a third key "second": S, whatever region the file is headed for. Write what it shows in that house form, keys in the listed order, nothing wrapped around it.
{"hour": 9, "minute": 47}
